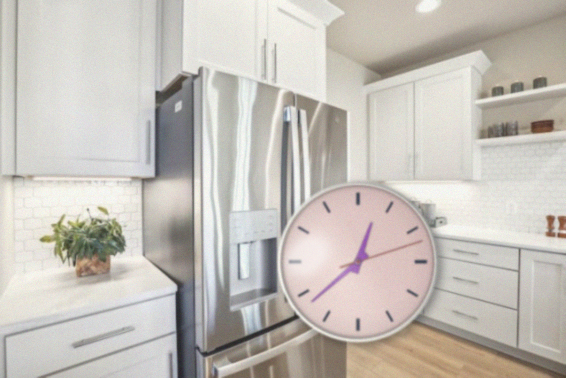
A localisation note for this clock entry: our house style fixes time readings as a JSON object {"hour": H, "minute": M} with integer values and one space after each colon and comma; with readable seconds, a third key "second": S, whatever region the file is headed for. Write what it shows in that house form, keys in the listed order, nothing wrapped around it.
{"hour": 12, "minute": 38, "second": 12}
